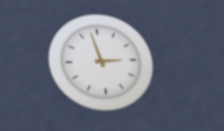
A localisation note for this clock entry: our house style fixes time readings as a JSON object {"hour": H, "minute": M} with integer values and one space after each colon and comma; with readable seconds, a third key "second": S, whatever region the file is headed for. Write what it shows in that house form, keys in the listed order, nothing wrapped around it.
{"hour": 2, "minute": 58}
